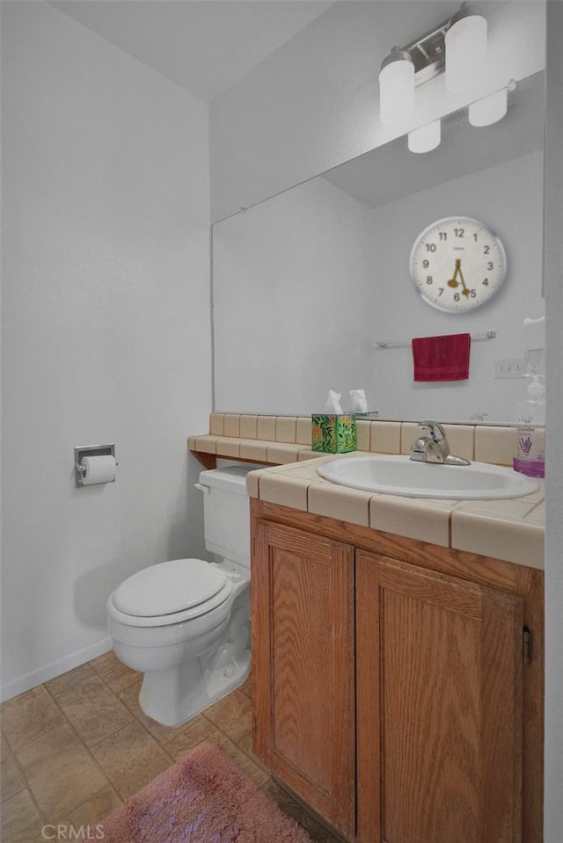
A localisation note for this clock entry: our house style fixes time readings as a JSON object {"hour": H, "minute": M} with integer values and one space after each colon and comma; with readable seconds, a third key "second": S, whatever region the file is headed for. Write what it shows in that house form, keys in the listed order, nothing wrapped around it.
{"hour": 6, "minute": 27}
